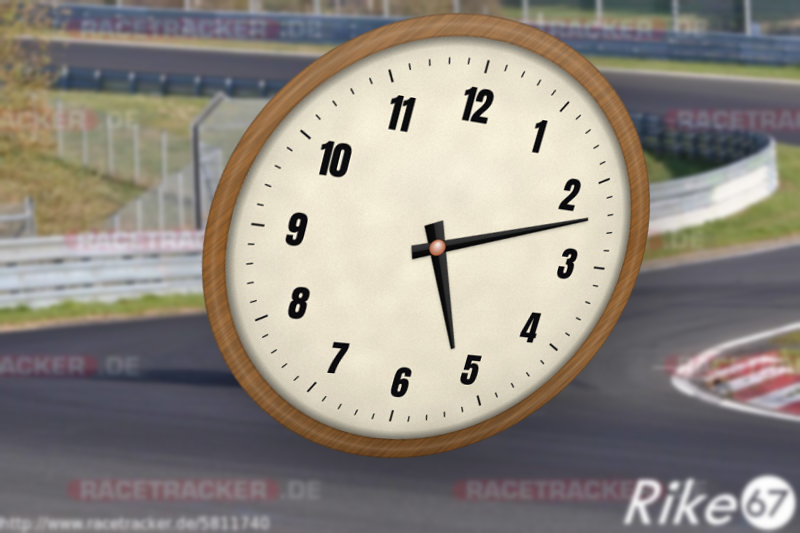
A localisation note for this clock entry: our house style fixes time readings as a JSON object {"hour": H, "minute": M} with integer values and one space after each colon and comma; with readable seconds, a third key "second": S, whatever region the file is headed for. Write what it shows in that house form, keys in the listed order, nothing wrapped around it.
{"hour": 5, "minute": 12}
